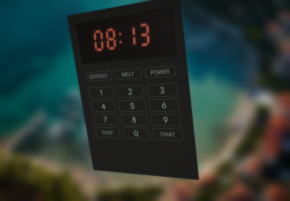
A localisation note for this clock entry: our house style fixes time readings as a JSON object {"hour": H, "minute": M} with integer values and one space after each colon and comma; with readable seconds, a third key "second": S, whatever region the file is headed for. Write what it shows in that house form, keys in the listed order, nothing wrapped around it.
{"hour": 8, "minute": 13}
